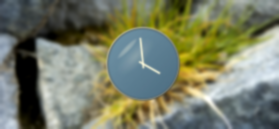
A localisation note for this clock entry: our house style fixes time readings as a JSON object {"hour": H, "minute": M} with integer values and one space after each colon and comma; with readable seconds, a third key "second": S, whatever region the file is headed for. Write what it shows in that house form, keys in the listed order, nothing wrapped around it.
{"hour": 3, "minute": 59}
